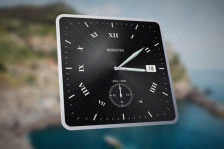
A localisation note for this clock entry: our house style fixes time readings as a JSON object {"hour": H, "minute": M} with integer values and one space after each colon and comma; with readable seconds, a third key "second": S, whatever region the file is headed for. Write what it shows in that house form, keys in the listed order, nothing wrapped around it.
{"hour": 3, "minute": 9}
